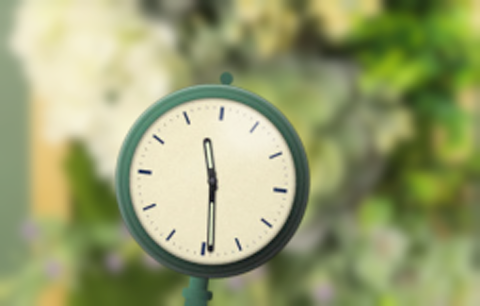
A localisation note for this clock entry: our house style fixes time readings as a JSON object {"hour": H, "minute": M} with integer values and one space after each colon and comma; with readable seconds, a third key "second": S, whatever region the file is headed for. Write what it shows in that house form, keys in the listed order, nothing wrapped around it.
{"hour": 11, "minute": 29}
